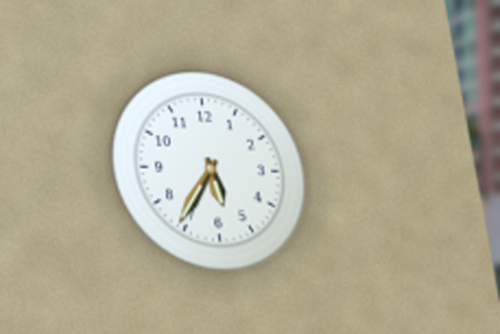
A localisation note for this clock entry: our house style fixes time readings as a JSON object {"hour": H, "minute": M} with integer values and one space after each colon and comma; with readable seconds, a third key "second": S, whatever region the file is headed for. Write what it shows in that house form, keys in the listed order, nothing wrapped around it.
{"hour": 5, "minute": 36}
